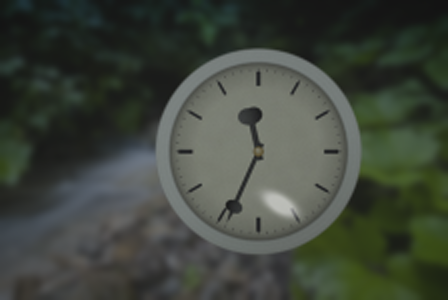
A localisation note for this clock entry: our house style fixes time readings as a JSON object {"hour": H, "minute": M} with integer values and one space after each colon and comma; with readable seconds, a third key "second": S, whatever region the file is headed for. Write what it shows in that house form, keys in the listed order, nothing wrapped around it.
{"hour": 11, "minute": 34}
